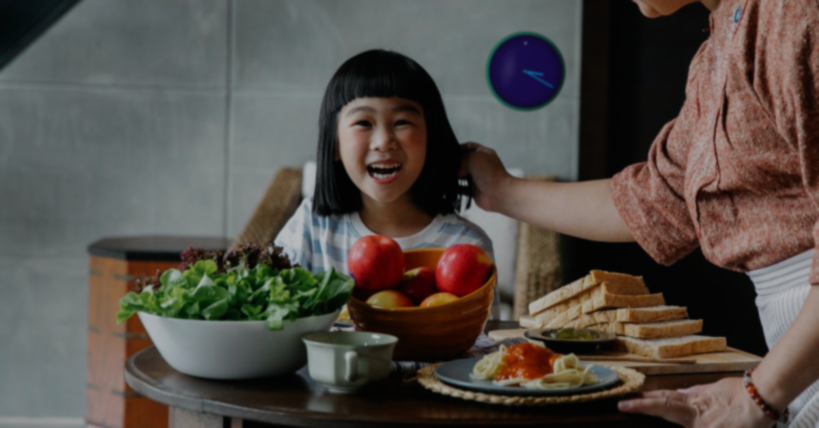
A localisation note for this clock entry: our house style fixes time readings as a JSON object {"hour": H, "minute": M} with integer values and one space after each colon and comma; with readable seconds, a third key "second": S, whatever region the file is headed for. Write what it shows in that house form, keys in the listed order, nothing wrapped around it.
{"hour": 3, "minute": 20}
